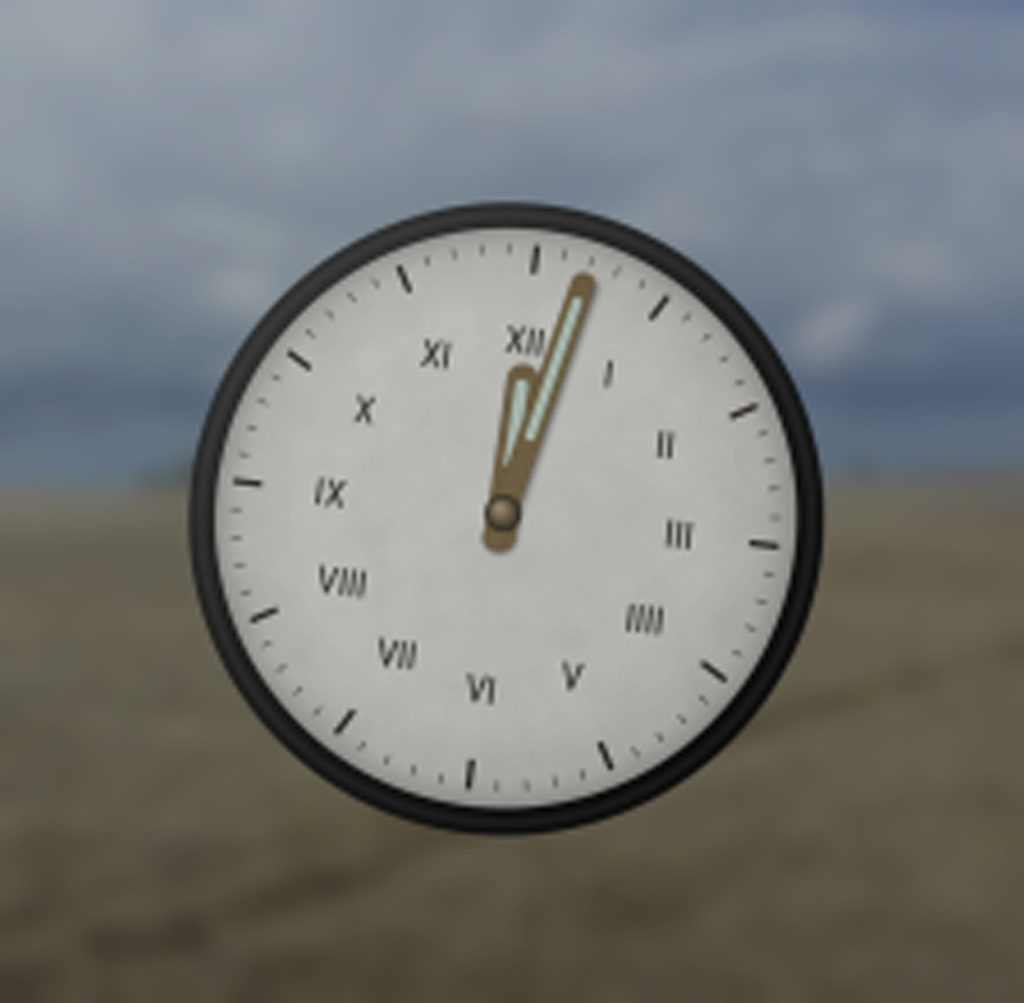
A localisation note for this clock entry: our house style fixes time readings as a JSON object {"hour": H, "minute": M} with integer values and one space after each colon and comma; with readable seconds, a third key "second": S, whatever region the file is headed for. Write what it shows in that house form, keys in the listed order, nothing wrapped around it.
{"hour": 12, "minute": 2}
